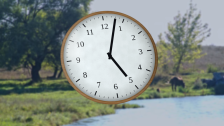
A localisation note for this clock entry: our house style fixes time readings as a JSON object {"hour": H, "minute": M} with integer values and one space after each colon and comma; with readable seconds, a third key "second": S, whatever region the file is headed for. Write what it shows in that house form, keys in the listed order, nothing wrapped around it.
{"hour": 5, "minute": 3}
